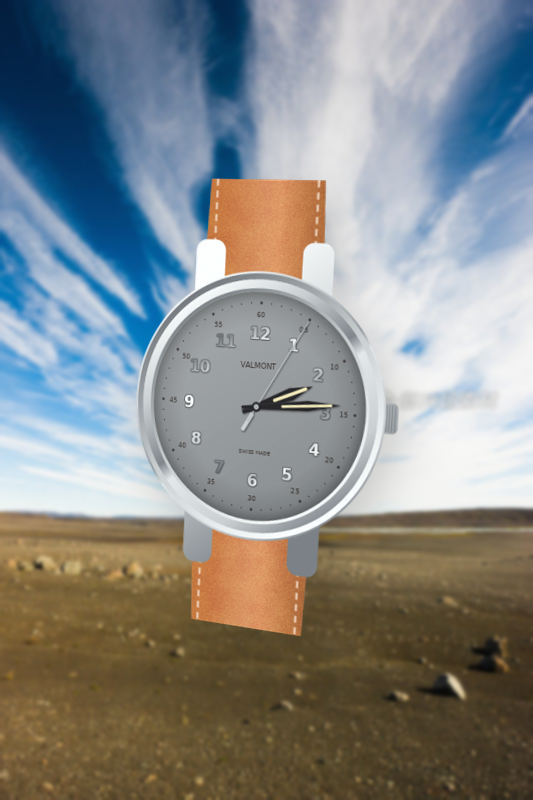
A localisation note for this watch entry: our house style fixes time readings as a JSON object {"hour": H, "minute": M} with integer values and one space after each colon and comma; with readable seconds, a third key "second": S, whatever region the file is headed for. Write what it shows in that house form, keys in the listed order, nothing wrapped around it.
{"hour": 2, "minute": 14, "second": 5}
